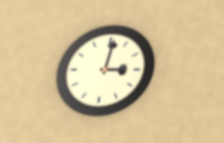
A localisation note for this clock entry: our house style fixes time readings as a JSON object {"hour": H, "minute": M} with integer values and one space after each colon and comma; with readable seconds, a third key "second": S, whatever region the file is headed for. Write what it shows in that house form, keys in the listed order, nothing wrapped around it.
{"hour": 3, "minute": 1}
